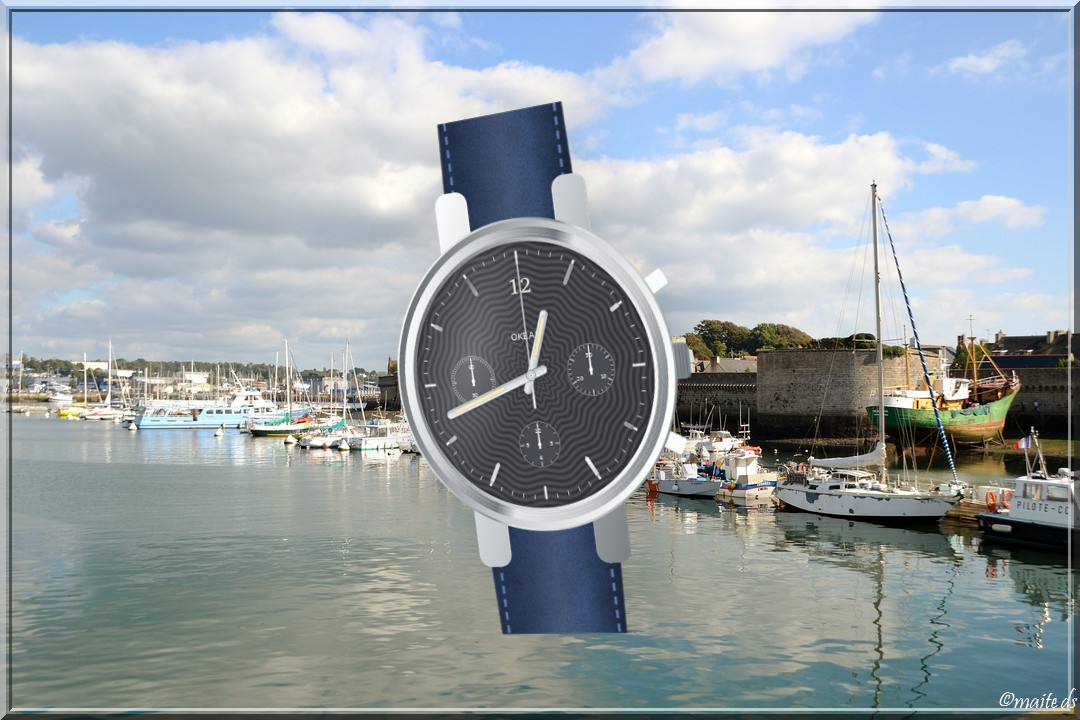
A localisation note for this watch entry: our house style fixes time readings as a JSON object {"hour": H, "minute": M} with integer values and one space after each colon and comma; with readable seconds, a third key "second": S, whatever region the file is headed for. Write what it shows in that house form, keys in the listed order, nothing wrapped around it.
{"hour": 12, "minute": 42}
